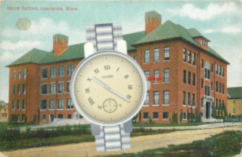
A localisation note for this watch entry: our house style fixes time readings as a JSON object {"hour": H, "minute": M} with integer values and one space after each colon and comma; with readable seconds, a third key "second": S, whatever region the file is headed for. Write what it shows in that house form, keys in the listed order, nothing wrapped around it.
{"hour": 10, "minute": 21}
